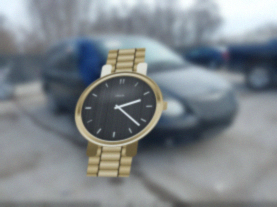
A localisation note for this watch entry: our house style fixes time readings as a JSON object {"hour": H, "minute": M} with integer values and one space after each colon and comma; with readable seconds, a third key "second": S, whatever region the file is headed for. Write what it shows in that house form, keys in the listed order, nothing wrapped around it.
{"hour": 2, "minute": 22}
